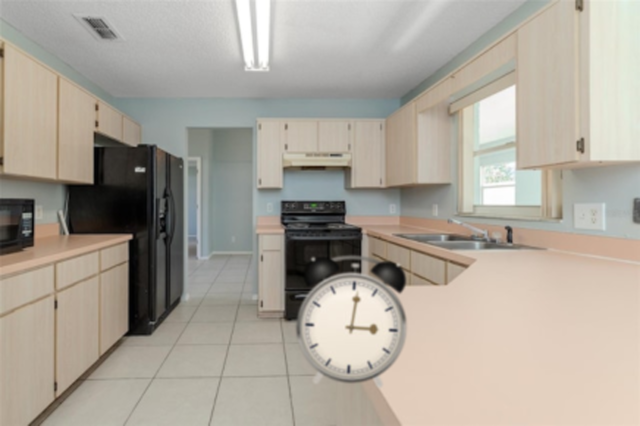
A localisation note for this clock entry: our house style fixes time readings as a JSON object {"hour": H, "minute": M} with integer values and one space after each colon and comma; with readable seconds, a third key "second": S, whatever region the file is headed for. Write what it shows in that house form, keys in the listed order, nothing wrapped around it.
{"hour": 3, "minute": 1}
